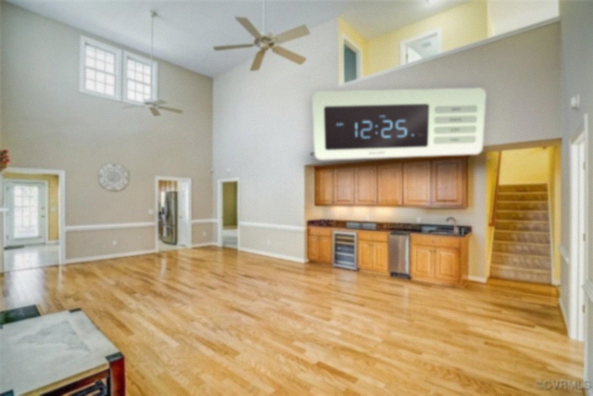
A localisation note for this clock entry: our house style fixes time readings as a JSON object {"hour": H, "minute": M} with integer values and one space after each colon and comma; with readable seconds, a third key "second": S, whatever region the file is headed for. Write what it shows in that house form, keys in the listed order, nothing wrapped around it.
{"hour": 12, "minute": 25}
